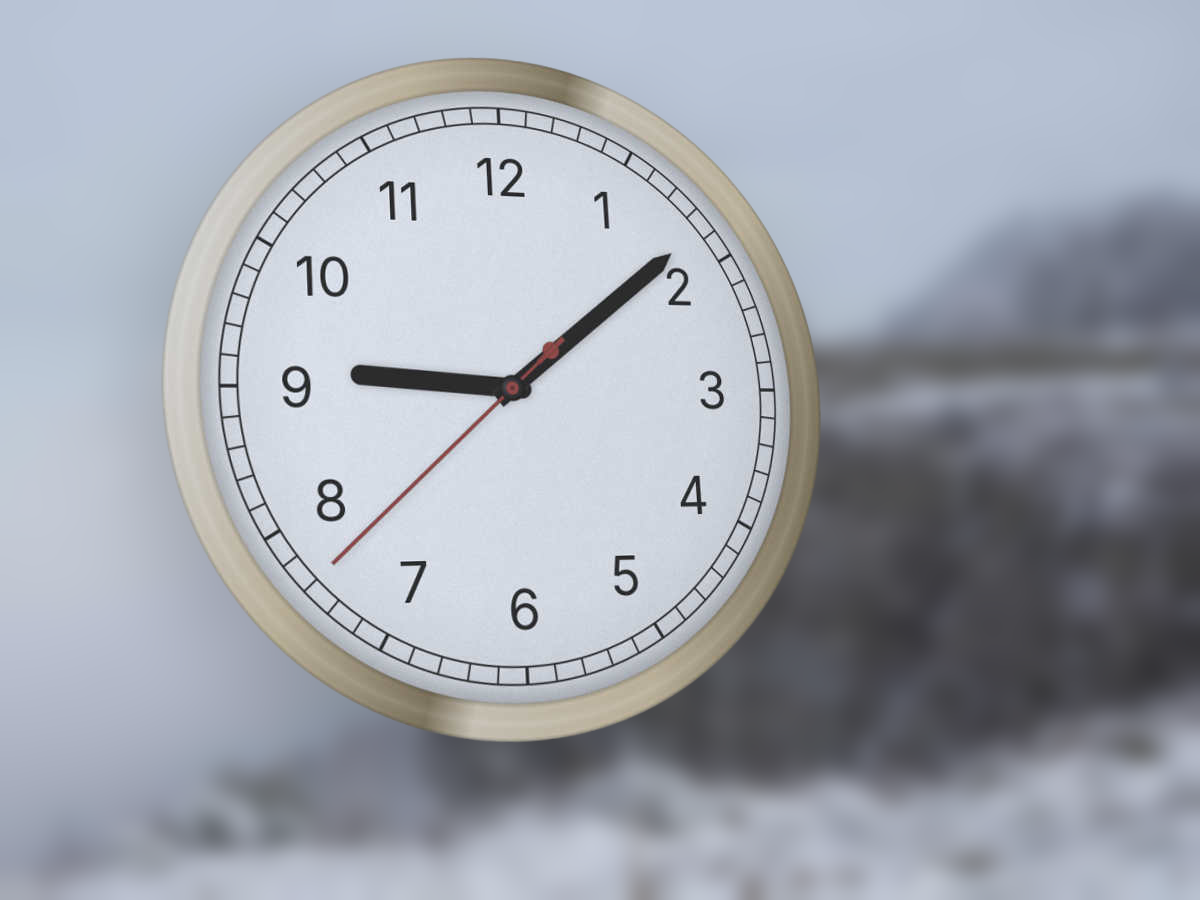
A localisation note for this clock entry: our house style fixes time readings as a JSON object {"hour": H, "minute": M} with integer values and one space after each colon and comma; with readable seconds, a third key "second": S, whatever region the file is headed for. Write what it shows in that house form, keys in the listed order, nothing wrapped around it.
{"hour": 9, "minute": 8, "second": 38}
